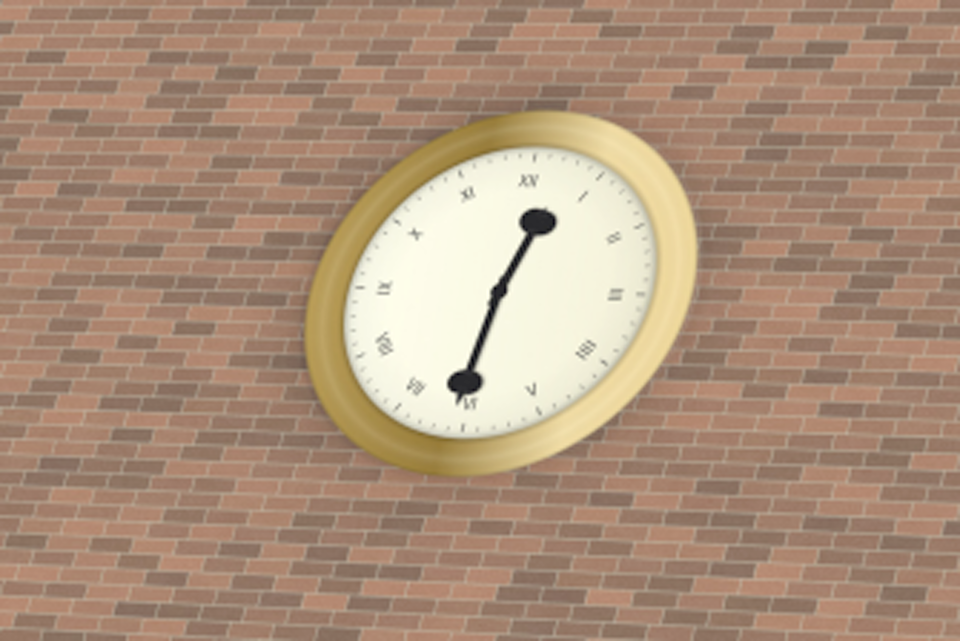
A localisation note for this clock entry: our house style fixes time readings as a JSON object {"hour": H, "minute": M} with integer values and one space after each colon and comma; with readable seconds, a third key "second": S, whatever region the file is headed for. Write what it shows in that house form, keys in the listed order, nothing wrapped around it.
{"hour": 12, "minute": 31}
